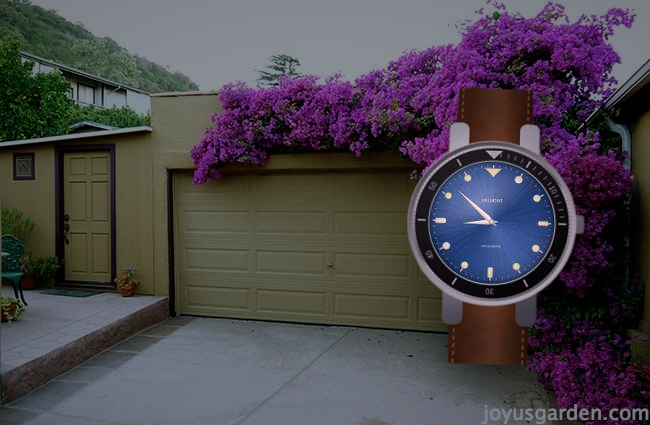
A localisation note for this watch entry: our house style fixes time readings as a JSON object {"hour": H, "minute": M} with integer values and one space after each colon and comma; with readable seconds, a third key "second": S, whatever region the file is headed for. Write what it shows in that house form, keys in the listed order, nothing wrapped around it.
{"hour": 8, "minute": 52}
